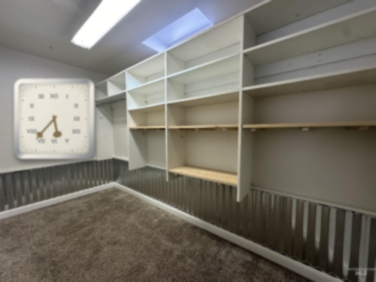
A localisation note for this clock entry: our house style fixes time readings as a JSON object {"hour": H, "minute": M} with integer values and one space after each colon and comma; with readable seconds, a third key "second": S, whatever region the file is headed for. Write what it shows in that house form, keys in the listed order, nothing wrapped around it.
{"hour": 5, "minute": 37}
